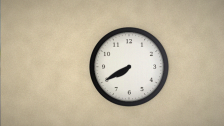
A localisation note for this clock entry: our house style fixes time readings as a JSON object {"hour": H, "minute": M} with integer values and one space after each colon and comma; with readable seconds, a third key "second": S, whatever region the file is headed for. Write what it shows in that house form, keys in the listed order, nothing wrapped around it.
{"hour": 7, "minute": 40}
